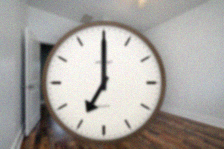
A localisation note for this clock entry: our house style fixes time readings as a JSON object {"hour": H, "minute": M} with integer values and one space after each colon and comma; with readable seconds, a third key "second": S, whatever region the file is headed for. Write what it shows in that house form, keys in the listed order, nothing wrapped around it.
{"hour": 7, "minute": 0}
